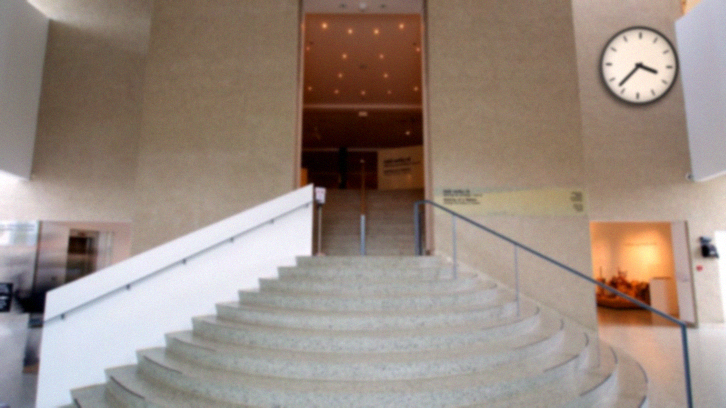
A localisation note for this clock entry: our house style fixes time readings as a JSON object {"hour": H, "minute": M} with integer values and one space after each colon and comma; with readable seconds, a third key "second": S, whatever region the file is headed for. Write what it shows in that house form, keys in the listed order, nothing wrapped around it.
{"hour": 3, "minute": 37}
